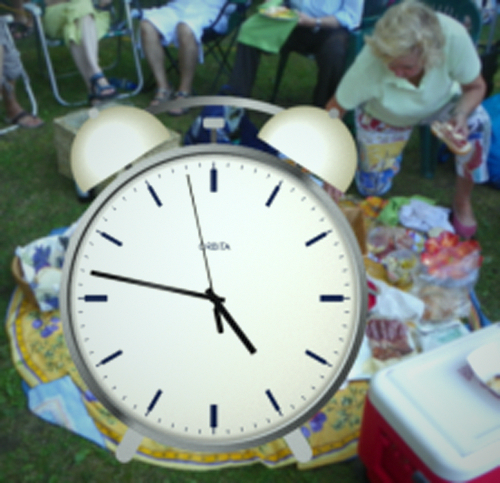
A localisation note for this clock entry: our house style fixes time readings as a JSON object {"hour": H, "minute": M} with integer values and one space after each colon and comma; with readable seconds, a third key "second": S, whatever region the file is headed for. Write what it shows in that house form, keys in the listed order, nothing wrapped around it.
{"hour": 4, "minute": 46, "second": 58}
